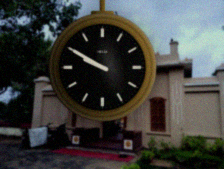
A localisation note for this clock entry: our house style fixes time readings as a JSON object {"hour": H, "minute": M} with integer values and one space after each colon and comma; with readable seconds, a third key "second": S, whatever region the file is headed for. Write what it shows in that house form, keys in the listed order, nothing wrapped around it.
{"hour": 9, "minute": 50}
